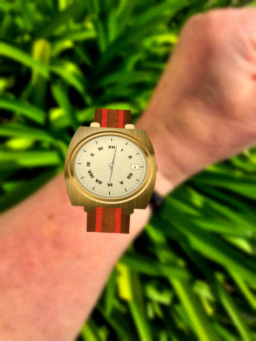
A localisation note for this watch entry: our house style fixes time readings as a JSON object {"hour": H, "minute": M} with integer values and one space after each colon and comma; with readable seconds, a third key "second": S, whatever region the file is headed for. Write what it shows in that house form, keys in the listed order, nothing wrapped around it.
{"hour": 6, "minute": 2}
